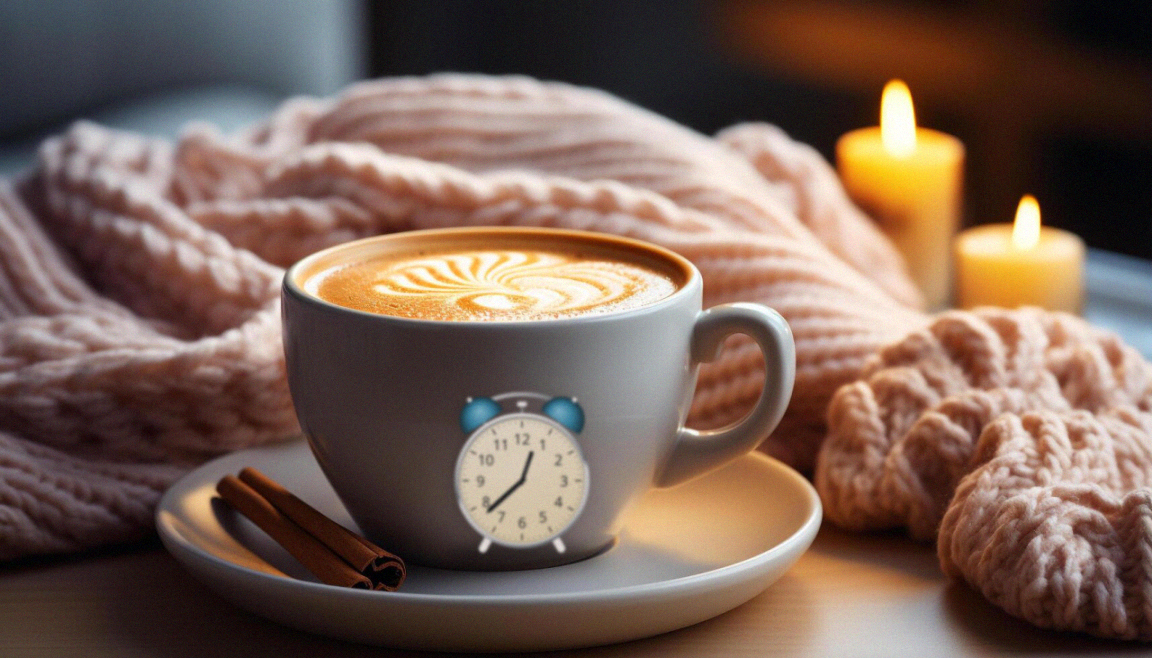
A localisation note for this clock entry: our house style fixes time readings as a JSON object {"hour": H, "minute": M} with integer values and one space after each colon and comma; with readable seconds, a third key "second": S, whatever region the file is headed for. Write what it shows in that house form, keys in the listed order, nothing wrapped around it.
{"hour": 12, "minute": 38}
